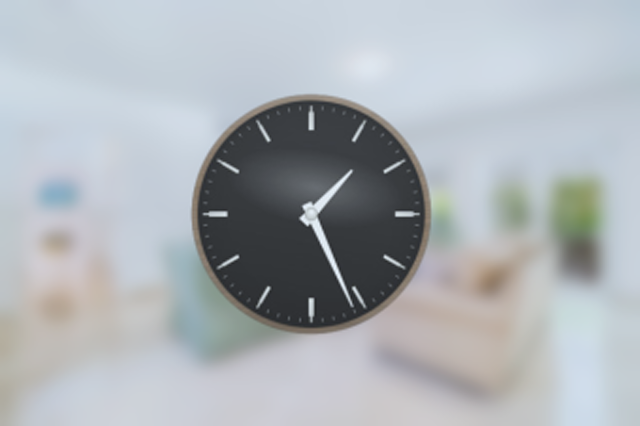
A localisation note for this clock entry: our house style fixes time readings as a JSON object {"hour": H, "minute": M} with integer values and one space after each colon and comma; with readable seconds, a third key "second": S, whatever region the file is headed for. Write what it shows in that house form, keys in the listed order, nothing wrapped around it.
{"hour": 1, "minute": 26}
